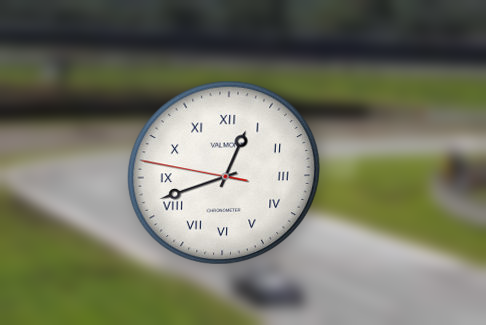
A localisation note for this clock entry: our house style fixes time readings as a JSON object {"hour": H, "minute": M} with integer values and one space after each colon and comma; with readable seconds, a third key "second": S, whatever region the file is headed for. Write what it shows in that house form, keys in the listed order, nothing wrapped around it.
{"hour": 12, "minute": 41, "second": 47}
